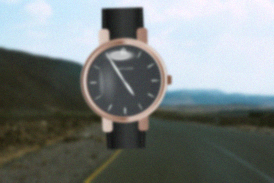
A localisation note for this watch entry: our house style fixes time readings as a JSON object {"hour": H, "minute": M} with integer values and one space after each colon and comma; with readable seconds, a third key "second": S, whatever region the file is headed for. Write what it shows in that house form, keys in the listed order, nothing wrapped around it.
{"hour": 4, "minute": 55}
